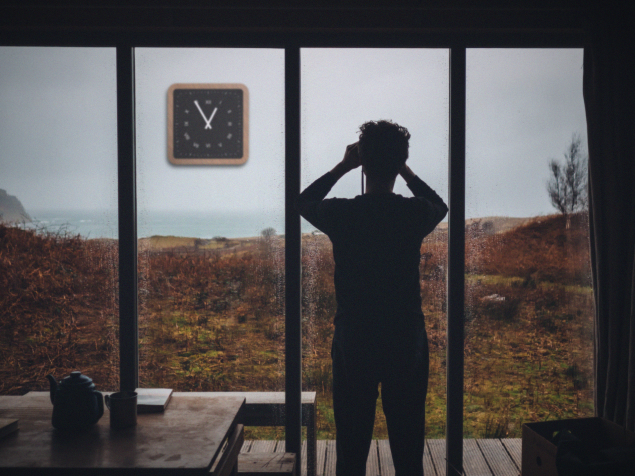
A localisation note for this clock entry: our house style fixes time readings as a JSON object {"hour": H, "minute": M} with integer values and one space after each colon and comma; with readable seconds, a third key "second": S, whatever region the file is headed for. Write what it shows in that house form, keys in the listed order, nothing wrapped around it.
{"hour": 12, "minute": 55}
